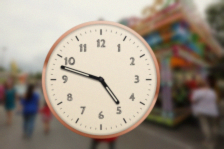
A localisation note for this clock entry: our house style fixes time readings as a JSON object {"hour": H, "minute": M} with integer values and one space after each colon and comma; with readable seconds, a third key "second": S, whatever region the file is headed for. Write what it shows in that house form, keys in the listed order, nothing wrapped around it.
{"hour": 4, "minute": 48}
